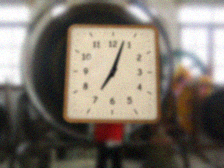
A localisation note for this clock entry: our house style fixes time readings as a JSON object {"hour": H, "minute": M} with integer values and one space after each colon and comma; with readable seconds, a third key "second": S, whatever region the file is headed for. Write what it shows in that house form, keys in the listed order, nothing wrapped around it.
{"hour": 7, "minute": 3}
